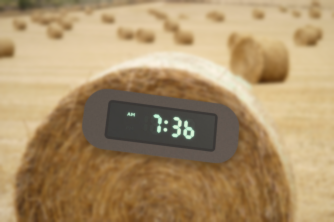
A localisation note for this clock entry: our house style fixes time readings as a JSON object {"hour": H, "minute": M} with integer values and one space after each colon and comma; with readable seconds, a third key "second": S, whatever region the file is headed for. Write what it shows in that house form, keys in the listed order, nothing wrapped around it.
{"hour": 7, "minute": 36}
